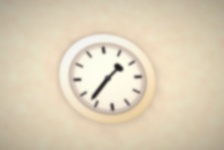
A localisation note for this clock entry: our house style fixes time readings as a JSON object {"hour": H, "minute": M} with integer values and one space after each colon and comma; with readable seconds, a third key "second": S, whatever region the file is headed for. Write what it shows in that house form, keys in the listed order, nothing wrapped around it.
{"hour": 1, "minute": 37}
